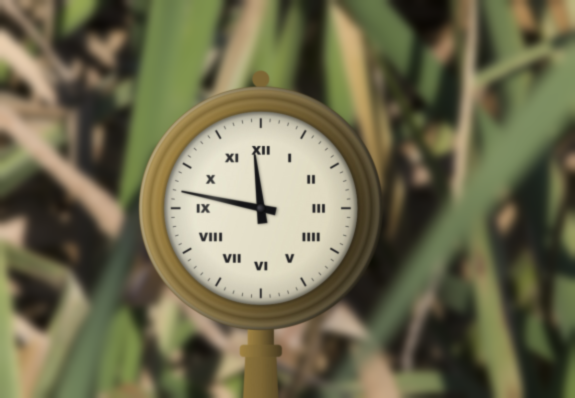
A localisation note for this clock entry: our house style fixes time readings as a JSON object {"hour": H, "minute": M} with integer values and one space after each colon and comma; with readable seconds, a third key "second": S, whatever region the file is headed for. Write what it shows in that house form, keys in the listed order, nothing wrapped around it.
{"hour": 11, "minute": 47}
